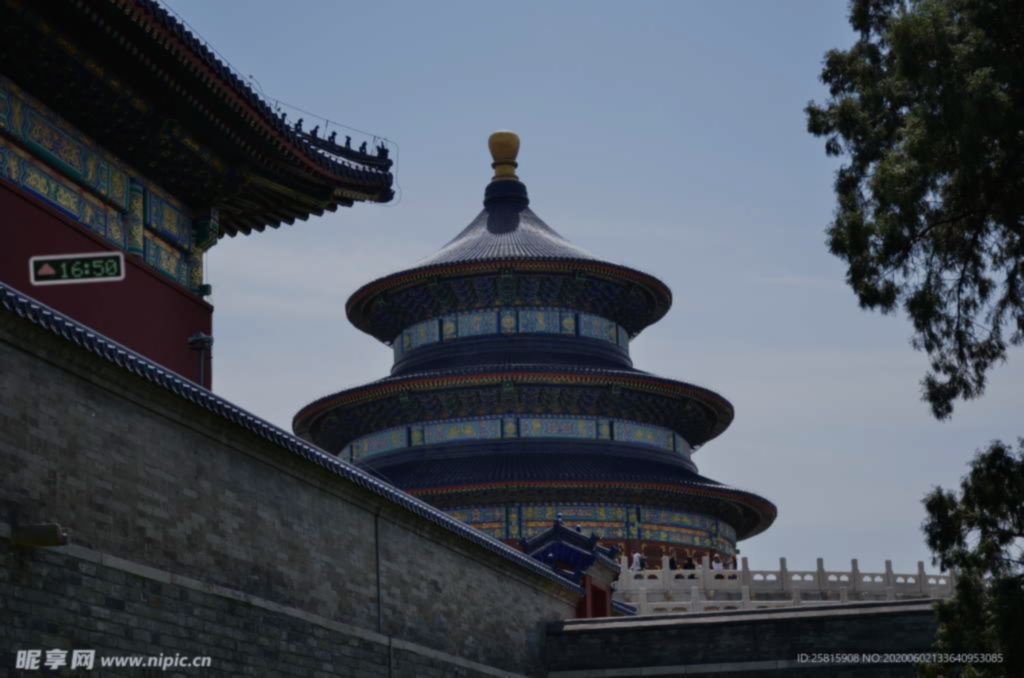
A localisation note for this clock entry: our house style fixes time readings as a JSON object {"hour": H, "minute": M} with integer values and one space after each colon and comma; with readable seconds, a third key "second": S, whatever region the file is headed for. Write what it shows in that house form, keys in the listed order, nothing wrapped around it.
{"hour": 16, "minute": 50}
